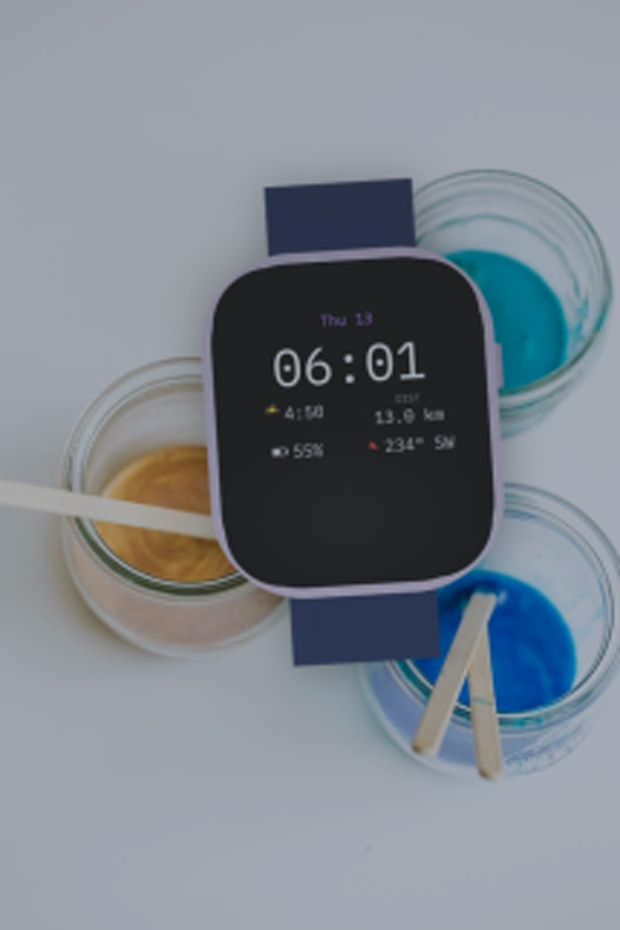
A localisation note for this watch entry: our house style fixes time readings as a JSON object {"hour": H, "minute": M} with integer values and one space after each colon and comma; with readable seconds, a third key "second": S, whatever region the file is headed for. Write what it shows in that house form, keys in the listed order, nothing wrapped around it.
{"hour": 6, "minute": 1}
